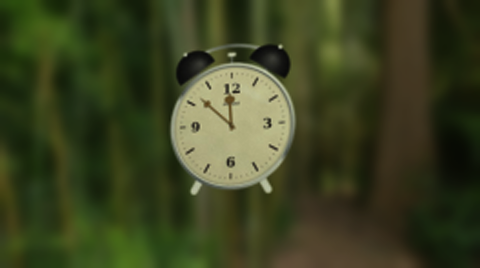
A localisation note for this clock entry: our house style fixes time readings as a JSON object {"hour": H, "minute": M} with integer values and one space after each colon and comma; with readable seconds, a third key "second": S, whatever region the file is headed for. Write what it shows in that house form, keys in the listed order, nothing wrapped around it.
{"hour": 11, "minute": 52}
